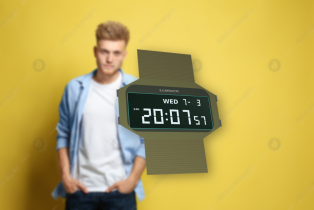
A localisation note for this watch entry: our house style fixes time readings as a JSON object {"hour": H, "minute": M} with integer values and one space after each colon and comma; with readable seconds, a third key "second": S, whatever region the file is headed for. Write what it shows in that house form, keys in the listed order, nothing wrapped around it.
{"hour": 20, "minute": 7, "second": 57}
